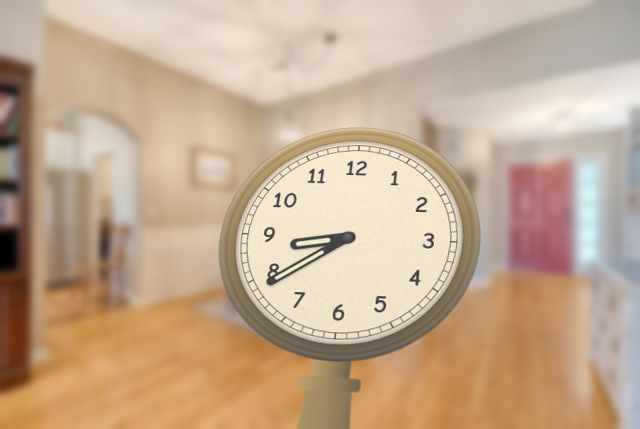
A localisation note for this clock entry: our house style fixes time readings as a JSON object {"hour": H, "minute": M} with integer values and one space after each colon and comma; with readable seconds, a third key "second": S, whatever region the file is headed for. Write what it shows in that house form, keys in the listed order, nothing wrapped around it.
{"hour": 8, "minute": 39}
